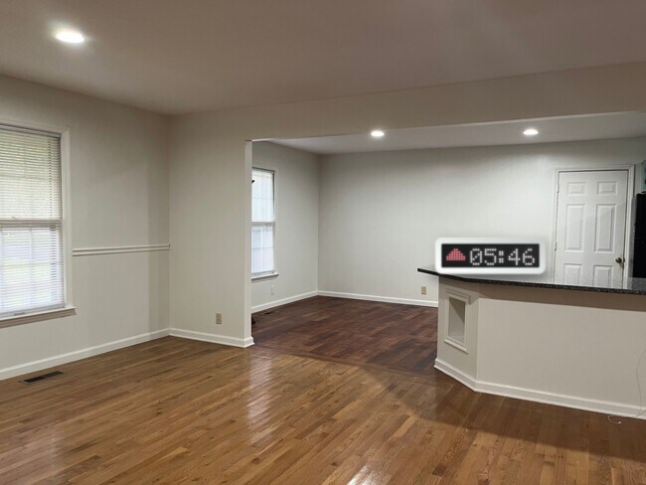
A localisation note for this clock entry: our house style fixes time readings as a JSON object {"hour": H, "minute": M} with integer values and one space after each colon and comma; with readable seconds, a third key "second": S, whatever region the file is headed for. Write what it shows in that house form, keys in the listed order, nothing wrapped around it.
{"hour": 5, "minute": 46}
